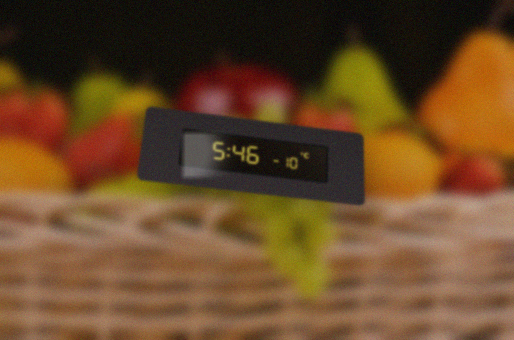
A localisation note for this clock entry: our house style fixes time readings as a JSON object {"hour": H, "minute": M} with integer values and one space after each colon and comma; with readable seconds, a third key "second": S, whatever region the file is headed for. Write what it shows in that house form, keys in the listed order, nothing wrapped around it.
{"hour": 5, "minute": 46}
